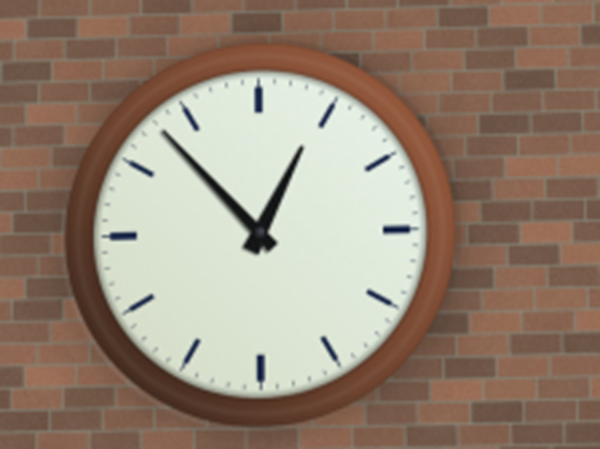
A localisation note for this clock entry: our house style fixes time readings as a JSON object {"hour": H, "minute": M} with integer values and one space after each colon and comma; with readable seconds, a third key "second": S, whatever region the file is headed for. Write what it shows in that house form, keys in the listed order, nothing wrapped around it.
{"hour": 12, "minute": 53}
